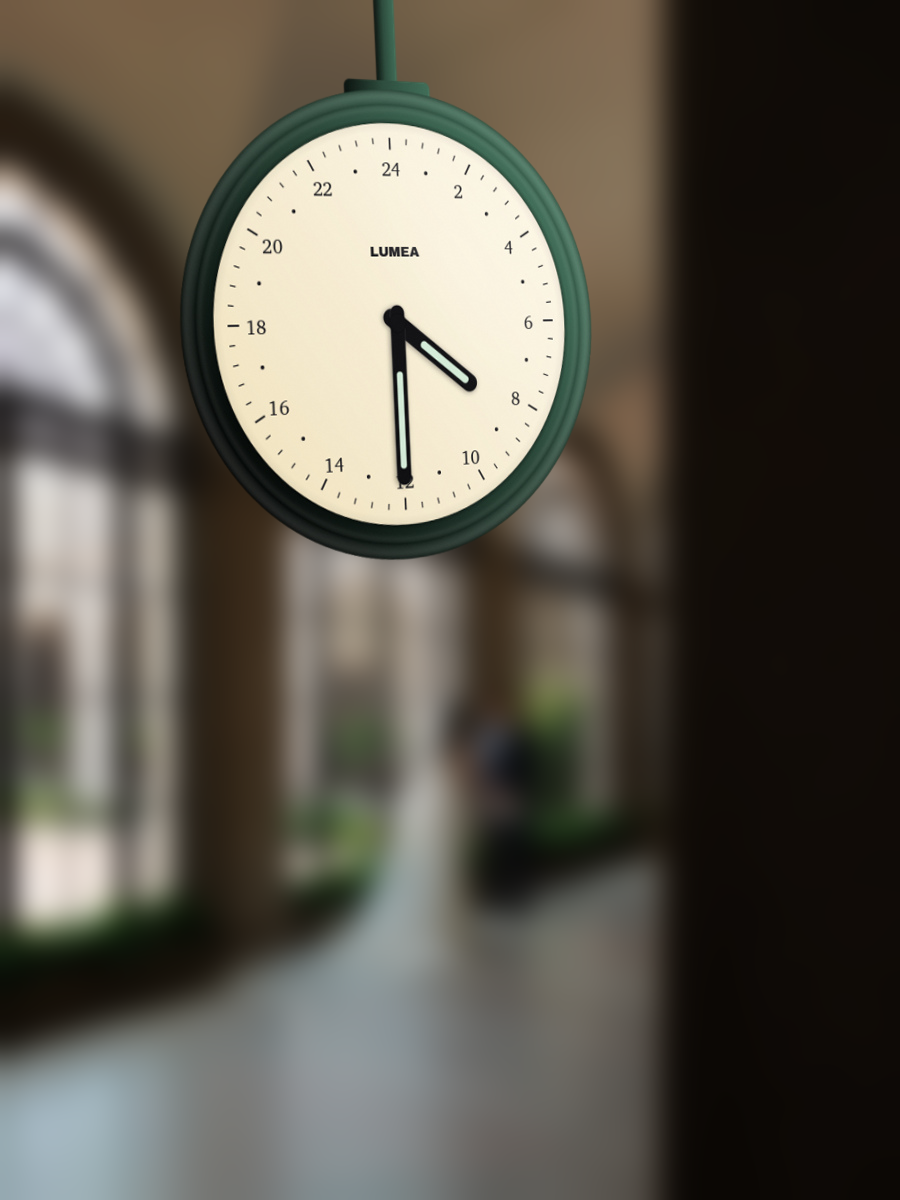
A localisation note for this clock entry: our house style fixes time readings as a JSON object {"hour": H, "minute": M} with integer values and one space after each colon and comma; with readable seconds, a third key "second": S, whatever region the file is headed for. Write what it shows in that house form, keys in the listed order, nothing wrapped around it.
{"hour": 8, "minute": 30}
